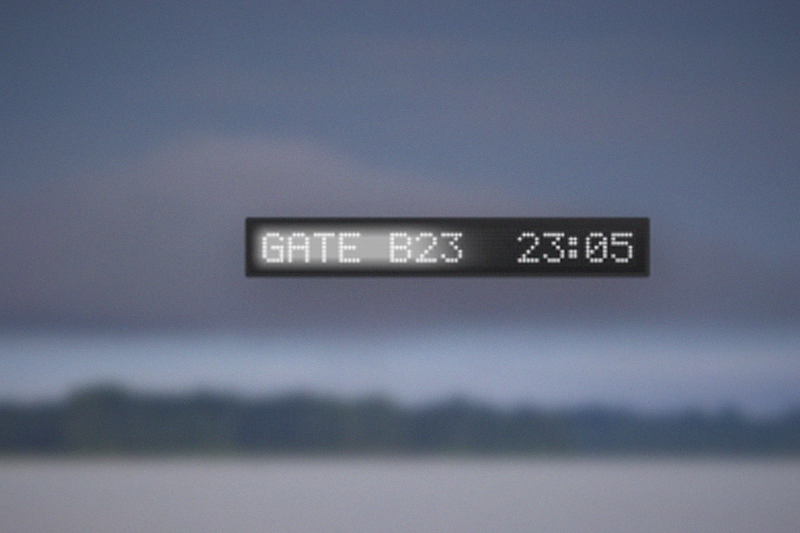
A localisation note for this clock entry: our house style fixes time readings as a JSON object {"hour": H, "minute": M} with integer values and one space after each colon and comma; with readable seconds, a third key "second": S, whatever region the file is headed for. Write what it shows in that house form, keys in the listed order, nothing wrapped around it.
{"hour": 23, "minute": 5}
